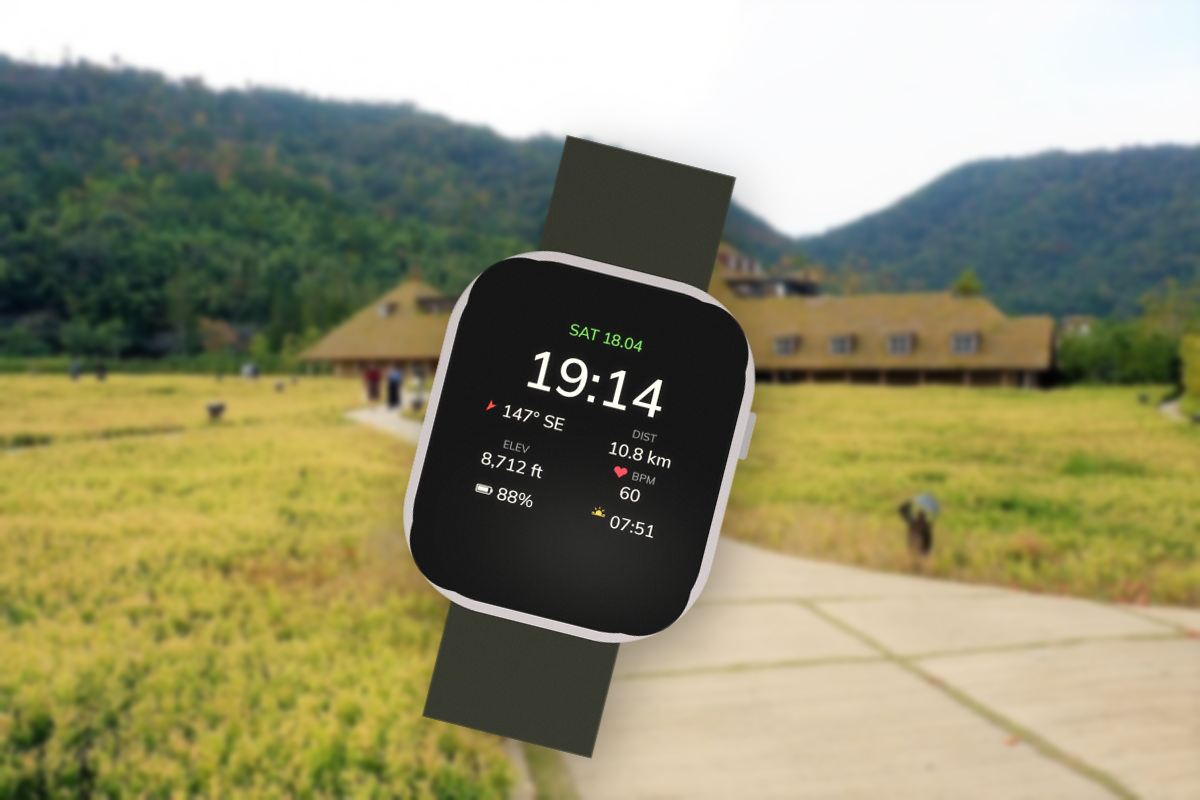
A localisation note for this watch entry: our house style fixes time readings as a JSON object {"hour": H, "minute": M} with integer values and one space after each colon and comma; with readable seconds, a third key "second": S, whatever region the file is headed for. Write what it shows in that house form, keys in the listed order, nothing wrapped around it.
{"hour": 19, "minute": 14}
